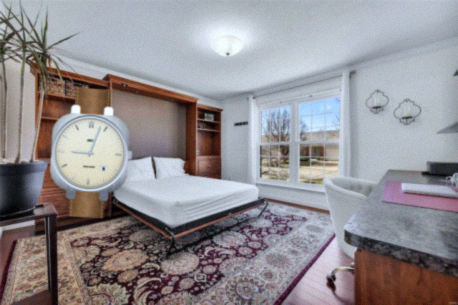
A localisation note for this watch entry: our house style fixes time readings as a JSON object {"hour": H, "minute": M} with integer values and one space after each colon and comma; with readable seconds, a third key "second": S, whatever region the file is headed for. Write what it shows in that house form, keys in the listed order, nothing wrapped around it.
{"hour": 9, "minute": 3}
